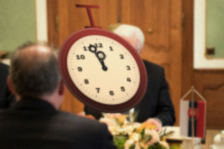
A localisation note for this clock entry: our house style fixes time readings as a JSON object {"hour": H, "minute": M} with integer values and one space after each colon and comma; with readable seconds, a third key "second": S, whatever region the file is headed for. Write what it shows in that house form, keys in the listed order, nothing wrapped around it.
{"hour": 11, "minute": 57}
